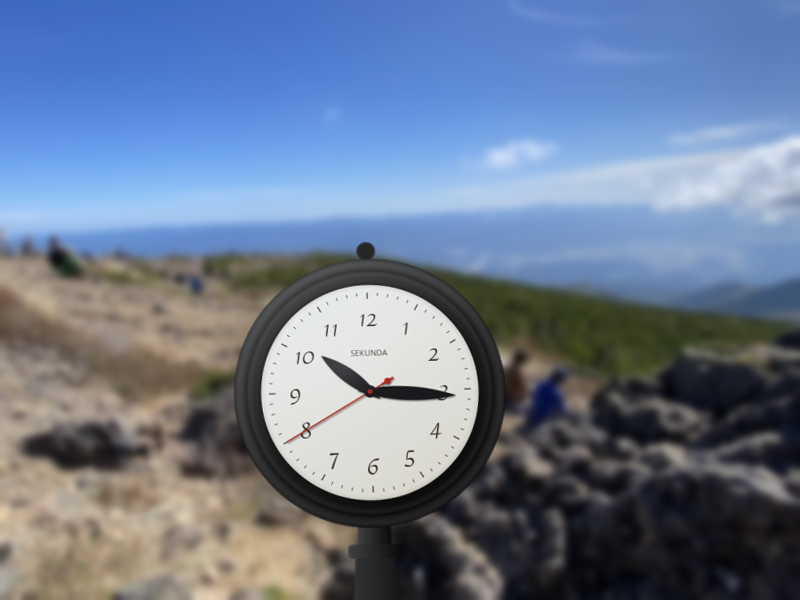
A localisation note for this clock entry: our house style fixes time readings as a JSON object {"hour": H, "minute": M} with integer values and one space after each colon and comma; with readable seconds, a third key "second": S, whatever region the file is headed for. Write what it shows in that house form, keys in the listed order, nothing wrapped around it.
{"hour": 10, "minute": 15, "second": 40}
